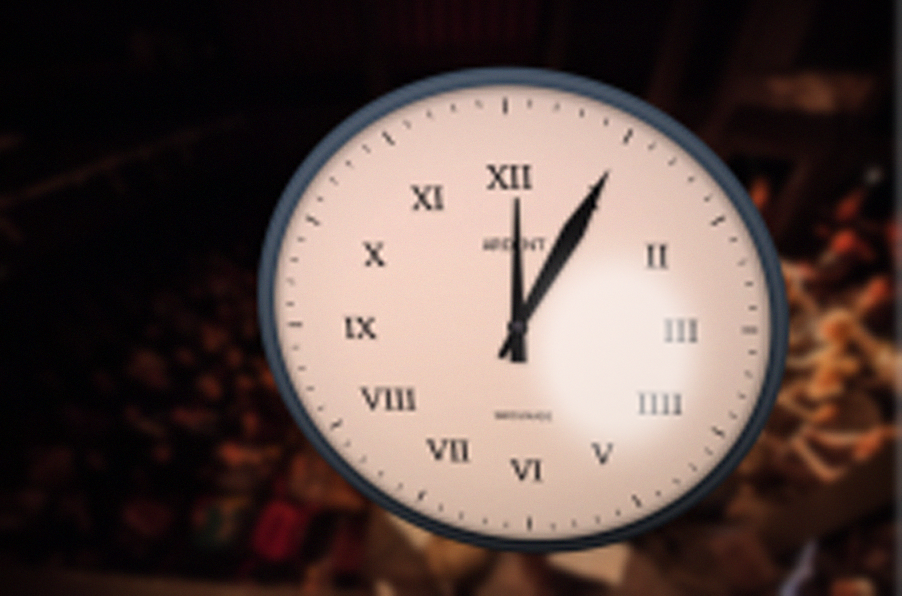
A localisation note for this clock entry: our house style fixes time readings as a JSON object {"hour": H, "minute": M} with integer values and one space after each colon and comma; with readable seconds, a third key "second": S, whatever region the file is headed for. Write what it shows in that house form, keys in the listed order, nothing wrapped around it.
{"hour": 12, "minute": 5}
